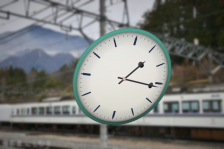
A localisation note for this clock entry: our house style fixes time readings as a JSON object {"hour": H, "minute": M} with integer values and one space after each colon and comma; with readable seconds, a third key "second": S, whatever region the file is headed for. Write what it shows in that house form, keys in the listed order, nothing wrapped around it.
{"hour": 1, "minute": 16}
